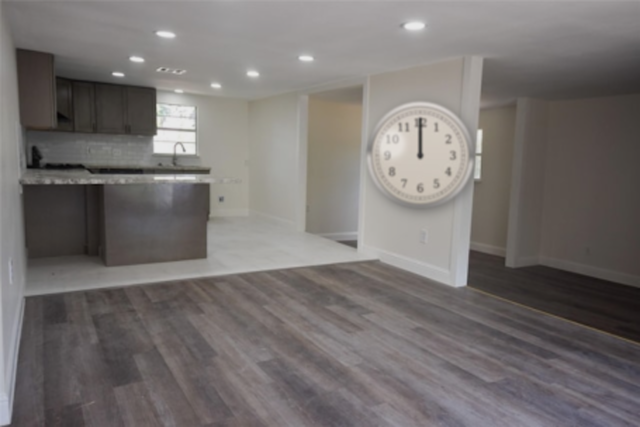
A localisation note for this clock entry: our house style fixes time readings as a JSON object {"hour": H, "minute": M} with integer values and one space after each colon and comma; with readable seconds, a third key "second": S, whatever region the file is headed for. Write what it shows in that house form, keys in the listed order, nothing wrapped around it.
{"hour": 12, "minute": 0}
